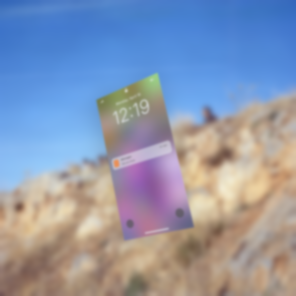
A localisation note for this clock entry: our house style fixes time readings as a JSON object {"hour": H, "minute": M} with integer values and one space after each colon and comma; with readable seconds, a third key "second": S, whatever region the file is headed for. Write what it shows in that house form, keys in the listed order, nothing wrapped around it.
{"hour": 12, "minute": 19}
